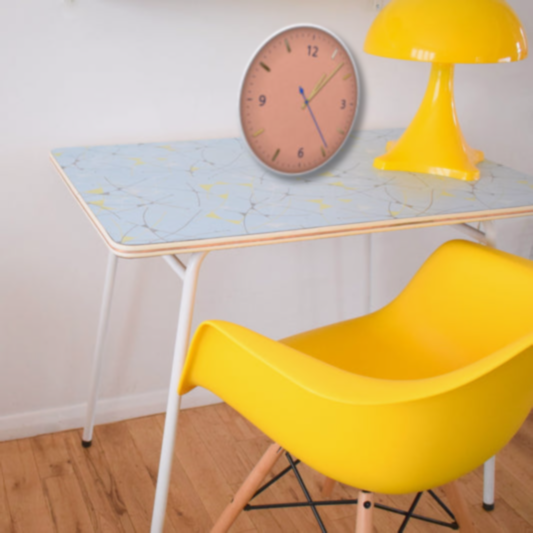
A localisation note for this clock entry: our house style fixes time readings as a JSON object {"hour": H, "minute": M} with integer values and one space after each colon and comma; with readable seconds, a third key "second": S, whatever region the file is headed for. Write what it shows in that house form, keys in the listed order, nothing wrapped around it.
{"hour": 1, "minute": 7, "second": 24}
